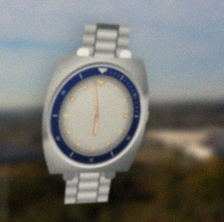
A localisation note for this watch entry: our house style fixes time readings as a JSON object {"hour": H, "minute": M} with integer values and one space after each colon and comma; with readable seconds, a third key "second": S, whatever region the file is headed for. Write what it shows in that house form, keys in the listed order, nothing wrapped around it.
{"hour": 5, "minute": 58}
